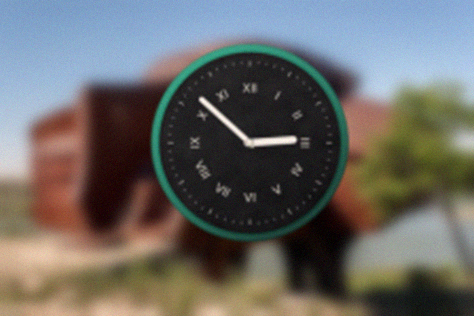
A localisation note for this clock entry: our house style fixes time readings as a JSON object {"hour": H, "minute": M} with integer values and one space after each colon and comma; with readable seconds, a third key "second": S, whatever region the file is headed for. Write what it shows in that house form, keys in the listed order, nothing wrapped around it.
{"hour": 2, "minute": 52}
